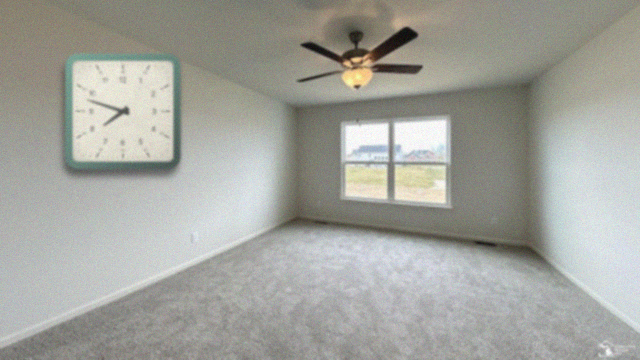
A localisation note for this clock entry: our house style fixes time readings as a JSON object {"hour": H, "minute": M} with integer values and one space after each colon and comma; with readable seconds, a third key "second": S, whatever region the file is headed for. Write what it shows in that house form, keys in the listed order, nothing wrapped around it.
{"hour": 7, "minute": 48}
